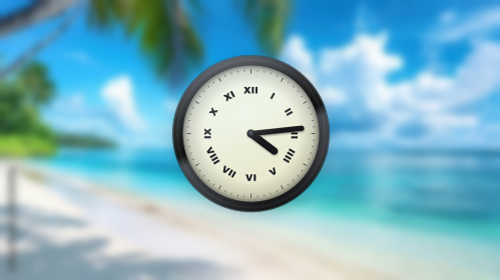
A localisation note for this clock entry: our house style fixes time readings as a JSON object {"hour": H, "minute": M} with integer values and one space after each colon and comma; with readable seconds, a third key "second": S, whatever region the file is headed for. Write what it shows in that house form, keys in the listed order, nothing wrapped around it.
{"hour": 4, "minute": 14}
